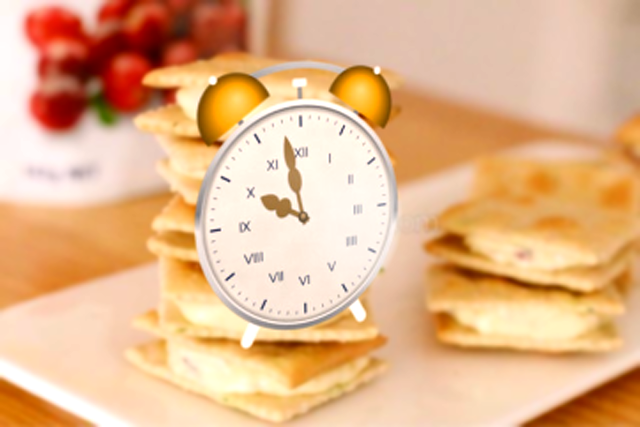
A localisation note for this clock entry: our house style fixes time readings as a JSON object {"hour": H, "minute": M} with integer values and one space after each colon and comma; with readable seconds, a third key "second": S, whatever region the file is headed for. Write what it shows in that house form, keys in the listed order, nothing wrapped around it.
{"hour": 9, "minute": 58}
